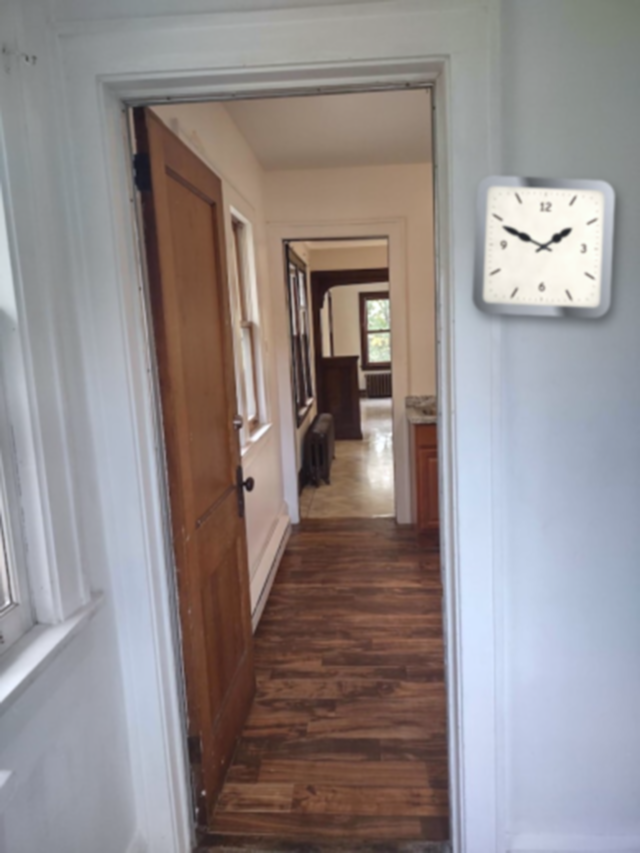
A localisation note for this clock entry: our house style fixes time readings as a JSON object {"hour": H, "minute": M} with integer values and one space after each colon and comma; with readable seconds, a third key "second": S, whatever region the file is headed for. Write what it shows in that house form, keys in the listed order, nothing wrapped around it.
{"hour": 1, "minute": 49}
